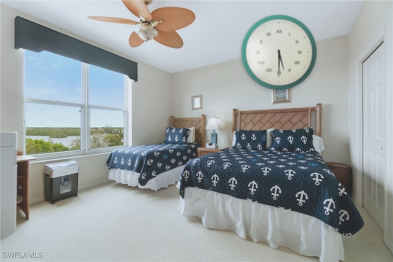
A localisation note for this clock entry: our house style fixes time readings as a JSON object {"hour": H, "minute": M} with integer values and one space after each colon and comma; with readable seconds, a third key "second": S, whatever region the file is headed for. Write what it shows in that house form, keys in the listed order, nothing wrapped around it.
{"hour": 5, "minute": 30}
